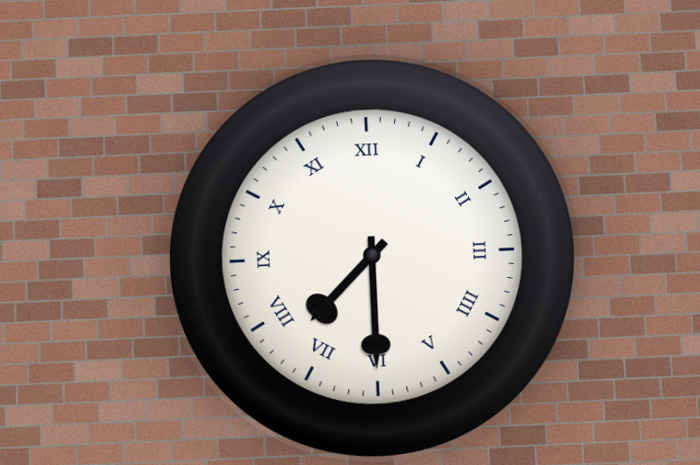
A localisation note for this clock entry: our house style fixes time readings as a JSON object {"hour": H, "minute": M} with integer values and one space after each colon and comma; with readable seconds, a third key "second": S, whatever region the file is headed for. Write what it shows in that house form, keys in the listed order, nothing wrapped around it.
{"hour": 7, "minute": 30}
